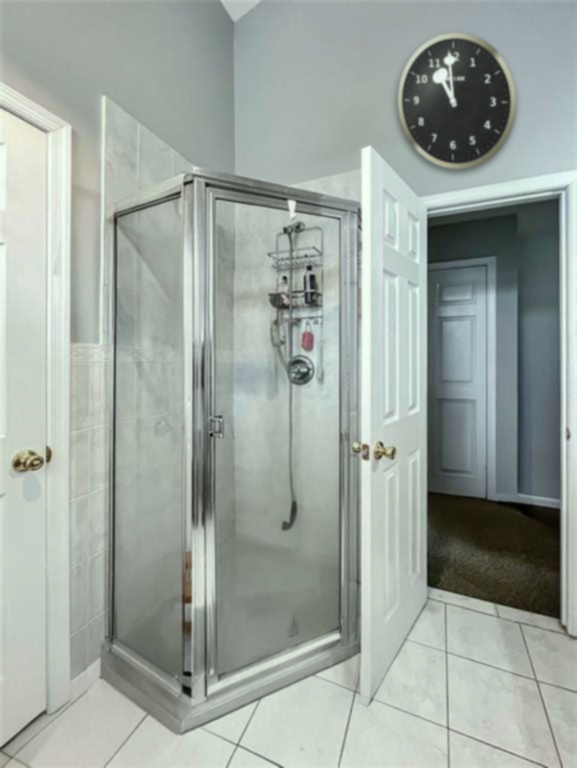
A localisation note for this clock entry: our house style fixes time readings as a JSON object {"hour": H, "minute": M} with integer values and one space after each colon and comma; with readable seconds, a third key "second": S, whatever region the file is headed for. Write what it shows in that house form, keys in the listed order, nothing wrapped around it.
{"hour": 10, "minute": 59}
